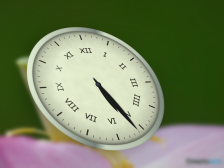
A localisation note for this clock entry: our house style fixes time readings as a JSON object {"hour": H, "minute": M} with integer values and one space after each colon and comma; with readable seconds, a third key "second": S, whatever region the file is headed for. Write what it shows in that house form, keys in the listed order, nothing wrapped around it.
{"hour": 5, "minute": 26}
